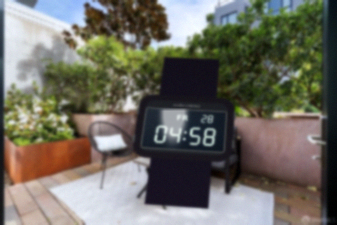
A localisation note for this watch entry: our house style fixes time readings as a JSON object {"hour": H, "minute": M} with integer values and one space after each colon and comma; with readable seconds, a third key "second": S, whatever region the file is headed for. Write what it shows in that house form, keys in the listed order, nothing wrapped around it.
{"hour": 4, "minute": 58}
